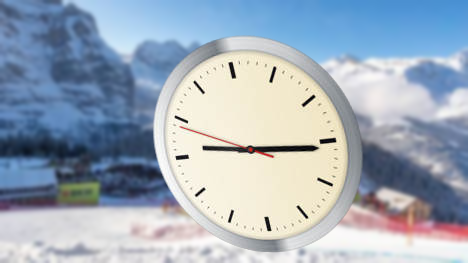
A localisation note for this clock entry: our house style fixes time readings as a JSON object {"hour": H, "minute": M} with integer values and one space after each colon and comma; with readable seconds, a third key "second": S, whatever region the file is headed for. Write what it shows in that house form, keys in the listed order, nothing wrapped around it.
{"hour": 9, "minute": 15, "second": 49}
